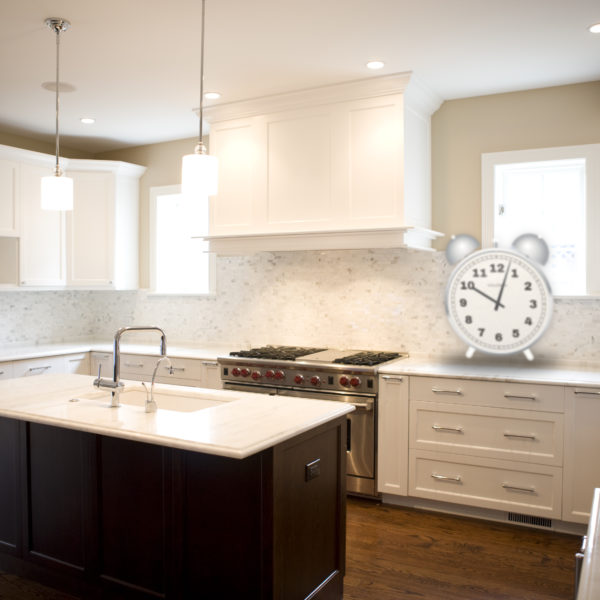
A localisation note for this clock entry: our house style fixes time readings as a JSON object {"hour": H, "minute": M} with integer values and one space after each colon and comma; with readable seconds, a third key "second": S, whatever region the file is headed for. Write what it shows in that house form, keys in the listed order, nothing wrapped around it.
{"hour": 10, "minute": 3}
